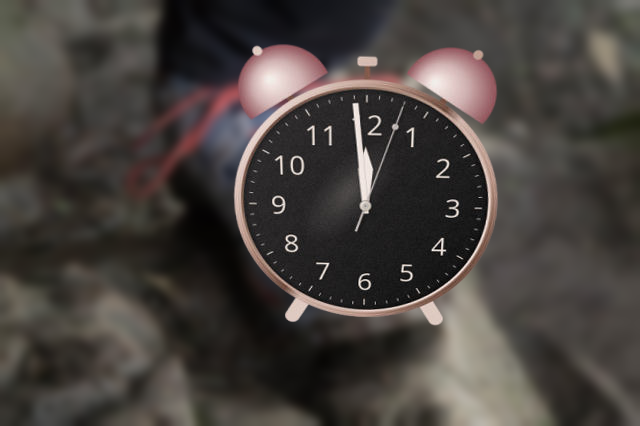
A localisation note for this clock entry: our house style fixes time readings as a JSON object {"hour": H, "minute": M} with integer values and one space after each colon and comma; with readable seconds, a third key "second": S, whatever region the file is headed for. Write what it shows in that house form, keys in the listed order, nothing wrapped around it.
{"hour": 11, "minute": 59, "second": 3}
